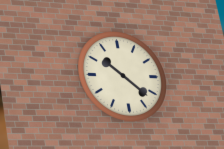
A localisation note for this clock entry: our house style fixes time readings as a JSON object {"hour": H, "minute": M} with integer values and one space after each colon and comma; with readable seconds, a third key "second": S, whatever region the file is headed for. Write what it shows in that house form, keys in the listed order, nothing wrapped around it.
{"hour": 10, "minute": 22}
